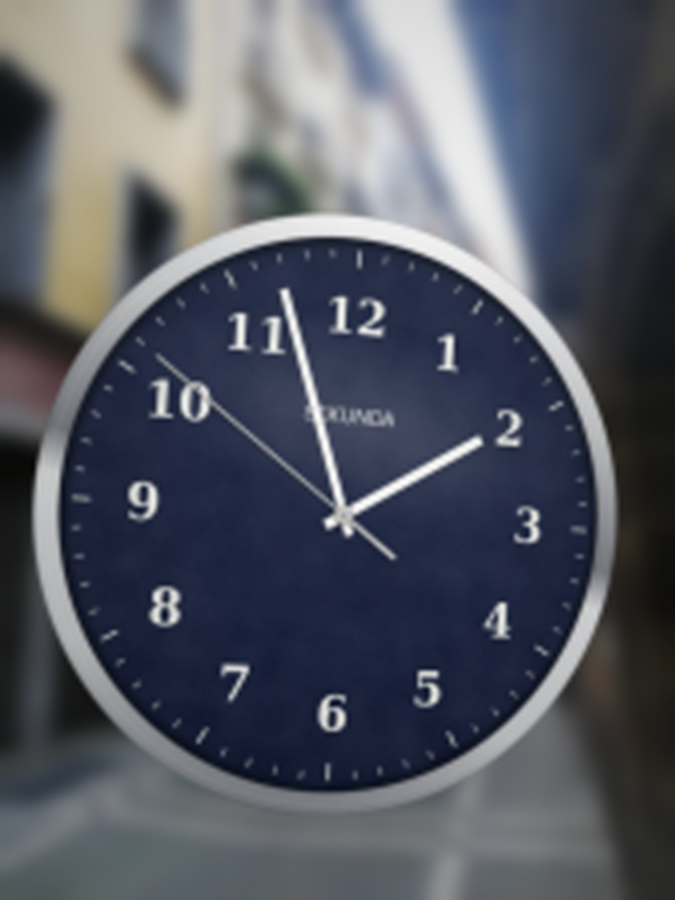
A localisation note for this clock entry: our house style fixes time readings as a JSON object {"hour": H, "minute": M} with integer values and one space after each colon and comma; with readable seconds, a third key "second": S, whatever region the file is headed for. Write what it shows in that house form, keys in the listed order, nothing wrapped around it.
{"hour": 1, "minute": 56, "second": 51}
